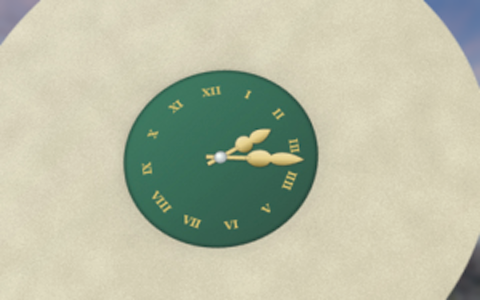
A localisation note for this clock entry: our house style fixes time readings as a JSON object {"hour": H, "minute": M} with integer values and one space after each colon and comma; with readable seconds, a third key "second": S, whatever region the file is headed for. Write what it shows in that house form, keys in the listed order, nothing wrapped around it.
{"hour": 2, "minute": 17}
